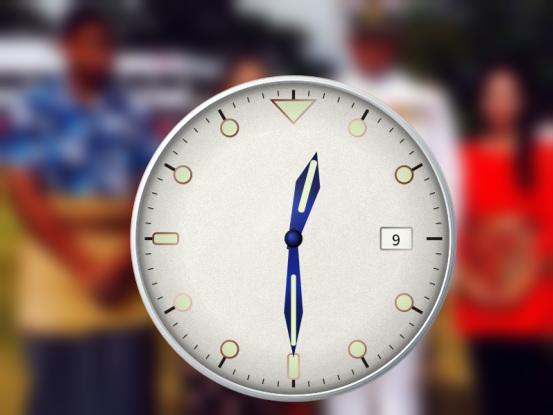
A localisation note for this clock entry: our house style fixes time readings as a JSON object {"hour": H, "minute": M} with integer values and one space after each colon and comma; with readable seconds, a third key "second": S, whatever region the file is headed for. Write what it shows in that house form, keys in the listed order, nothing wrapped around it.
{"hour": 12, "minute": 30}
